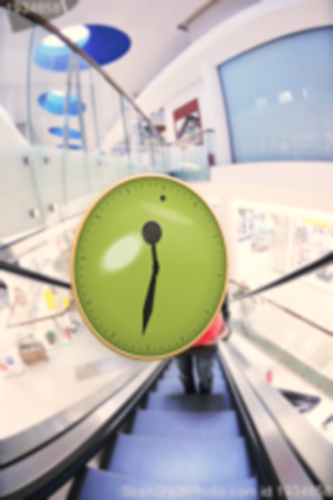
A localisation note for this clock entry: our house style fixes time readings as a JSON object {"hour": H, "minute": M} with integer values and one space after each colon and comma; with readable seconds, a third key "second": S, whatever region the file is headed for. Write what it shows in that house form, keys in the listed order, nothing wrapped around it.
{"hour": 11, "minute": 31}
